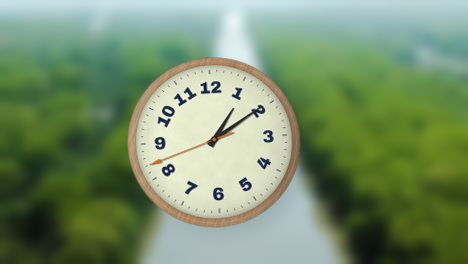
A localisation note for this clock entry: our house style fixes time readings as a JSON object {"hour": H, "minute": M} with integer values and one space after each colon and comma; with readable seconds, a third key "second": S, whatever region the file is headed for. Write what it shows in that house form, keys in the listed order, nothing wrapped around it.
{"hour": 1, "minute": 9, "second": 42}
